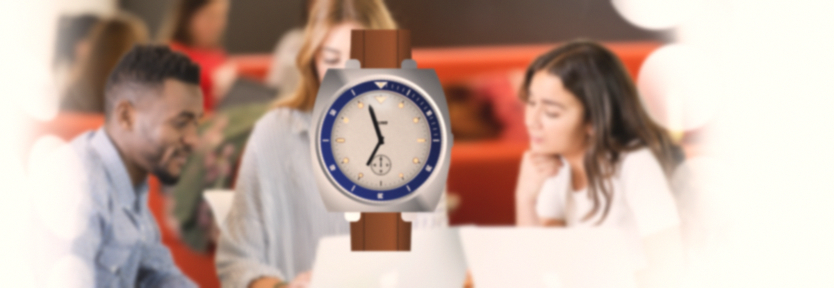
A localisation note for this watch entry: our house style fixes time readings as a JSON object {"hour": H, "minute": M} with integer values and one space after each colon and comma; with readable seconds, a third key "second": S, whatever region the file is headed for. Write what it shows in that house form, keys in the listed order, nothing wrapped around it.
{"hour": 6, "minute": 57}
